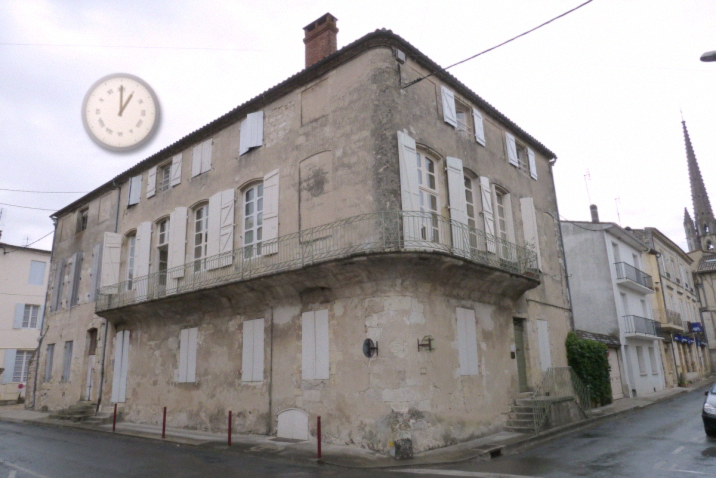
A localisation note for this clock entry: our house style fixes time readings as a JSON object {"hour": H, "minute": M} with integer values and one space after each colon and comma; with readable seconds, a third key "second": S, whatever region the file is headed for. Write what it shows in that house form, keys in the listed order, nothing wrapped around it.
{"hour": 1, "minute": 0}
